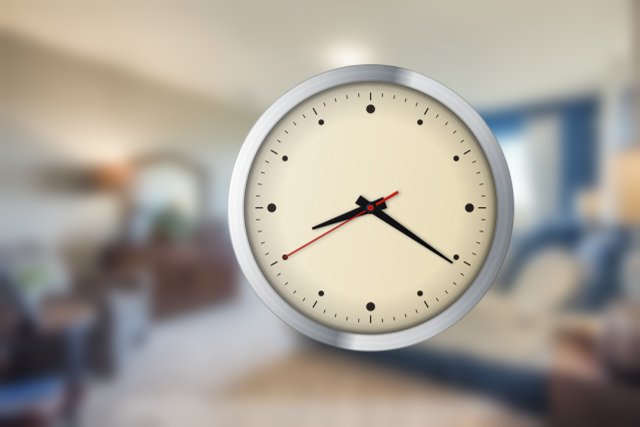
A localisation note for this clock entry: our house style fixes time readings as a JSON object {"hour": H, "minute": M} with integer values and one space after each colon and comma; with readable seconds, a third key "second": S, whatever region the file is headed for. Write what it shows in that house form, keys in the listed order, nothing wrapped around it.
{"hour": 8, "minute": 20, "second": 40}
